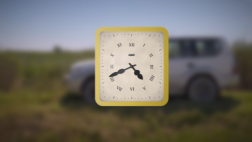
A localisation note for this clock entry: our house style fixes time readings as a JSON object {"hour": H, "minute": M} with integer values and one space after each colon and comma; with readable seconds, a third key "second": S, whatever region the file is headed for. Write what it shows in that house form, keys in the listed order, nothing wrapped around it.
{"hour": 4, "minute": 41}
